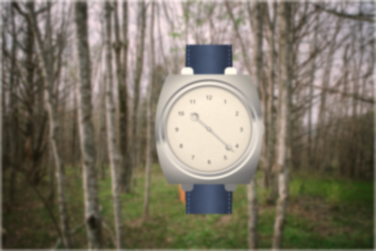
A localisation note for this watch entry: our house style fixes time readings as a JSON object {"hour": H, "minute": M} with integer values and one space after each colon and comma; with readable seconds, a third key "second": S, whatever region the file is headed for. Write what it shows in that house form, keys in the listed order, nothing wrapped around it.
{"hour": 10, "minute": 22}
